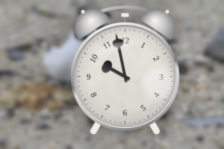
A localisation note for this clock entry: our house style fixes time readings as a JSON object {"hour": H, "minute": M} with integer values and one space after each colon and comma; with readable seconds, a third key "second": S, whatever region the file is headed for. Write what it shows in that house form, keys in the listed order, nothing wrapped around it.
{"hour": 9, "minute": 58}
